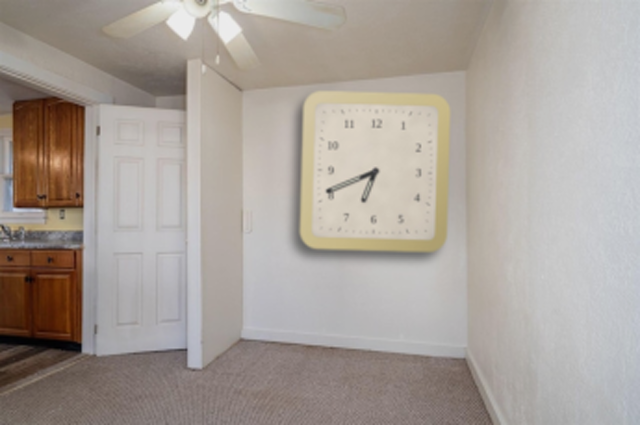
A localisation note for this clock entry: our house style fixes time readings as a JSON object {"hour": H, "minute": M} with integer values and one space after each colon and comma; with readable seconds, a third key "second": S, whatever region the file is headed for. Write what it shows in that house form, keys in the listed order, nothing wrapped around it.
{"hour": 6, "minute": 41}
